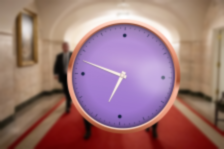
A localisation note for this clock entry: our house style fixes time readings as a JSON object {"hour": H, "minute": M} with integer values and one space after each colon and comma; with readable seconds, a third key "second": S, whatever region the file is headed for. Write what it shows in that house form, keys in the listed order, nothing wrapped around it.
{"hour": 6, "minute": 48}
